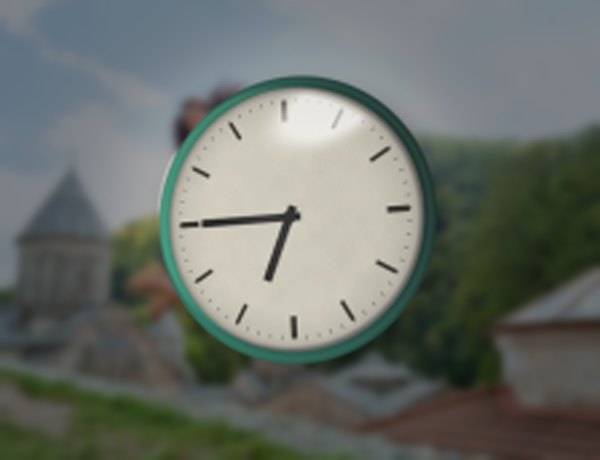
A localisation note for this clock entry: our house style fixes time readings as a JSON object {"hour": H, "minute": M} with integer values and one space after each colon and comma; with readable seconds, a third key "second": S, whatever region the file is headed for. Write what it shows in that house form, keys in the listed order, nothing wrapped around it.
{"hour": 6, "minute": 45}
